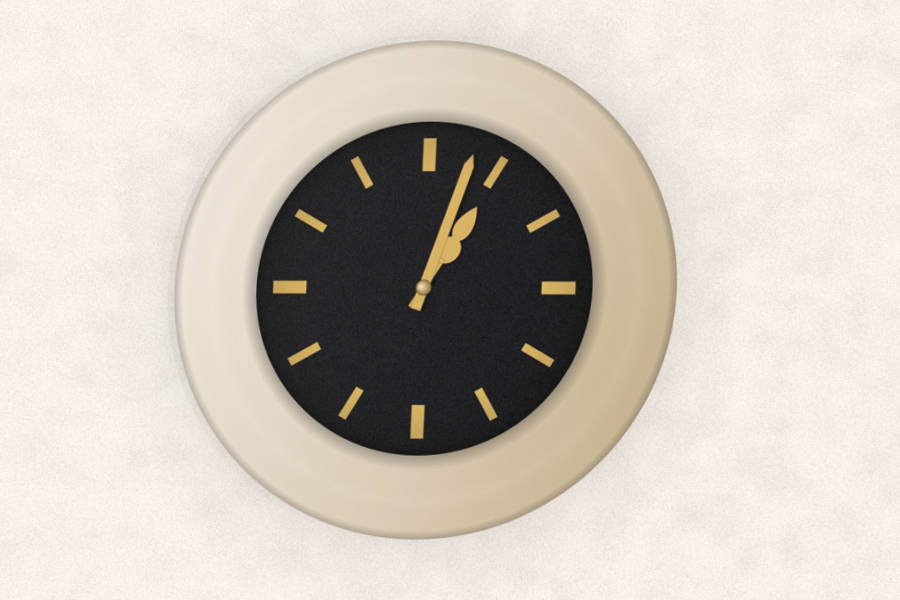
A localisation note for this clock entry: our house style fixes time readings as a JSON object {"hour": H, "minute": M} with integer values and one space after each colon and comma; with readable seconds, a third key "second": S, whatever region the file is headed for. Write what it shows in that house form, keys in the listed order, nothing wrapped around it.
{"hour": 1, "minute": 3}
